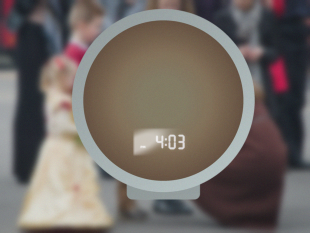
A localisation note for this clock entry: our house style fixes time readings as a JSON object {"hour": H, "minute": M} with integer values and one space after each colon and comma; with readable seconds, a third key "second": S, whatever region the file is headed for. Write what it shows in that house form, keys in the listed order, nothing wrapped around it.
{"hour": 4, "minute": 3}
